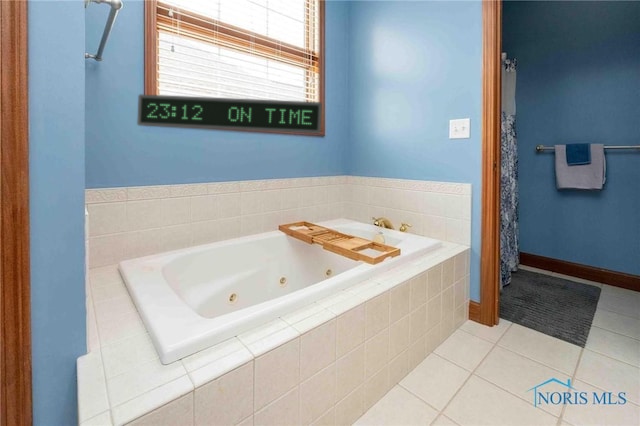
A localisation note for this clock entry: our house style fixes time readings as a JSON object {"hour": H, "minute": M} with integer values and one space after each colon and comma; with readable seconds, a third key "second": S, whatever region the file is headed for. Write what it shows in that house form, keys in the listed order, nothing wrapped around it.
{"hour": 23, "minute": 12}
